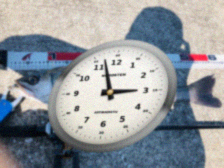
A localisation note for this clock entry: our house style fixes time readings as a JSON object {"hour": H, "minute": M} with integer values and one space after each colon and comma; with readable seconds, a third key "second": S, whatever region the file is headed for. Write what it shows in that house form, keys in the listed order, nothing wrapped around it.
{"hour": 2, "minute": 57}
